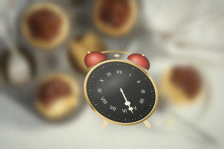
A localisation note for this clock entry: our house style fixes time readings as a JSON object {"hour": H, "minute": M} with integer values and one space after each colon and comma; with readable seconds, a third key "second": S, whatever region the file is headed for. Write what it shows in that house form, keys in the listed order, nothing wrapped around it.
{"hour": 5, "minute": 27}
